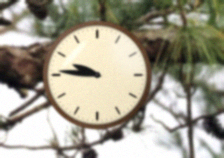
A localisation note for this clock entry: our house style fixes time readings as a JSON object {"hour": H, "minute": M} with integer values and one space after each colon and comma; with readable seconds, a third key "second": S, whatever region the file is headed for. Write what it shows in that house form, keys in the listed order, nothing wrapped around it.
{"hour": 9, "minute": 46}
